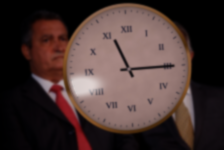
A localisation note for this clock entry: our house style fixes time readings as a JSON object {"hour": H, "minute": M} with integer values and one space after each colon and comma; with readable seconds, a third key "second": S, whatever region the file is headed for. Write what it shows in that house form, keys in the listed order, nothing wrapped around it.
{"hour": 11, "minute": 15}
